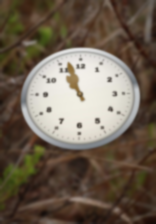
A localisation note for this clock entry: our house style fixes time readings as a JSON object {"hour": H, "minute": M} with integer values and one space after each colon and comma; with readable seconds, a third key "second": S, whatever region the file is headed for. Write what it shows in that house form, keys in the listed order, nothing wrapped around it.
{"hour": 10, "minute": 57}
